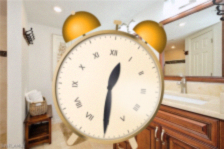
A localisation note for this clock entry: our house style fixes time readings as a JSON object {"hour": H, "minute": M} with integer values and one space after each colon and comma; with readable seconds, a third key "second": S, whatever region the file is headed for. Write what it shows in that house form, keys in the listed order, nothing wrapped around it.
{"hour": 12, "minute": 30}
